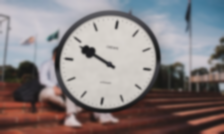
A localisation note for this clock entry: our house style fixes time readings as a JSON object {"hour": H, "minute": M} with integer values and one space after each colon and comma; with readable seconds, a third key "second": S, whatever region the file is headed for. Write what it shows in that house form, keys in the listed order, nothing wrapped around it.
{"hour": 9, "minute": 49}
